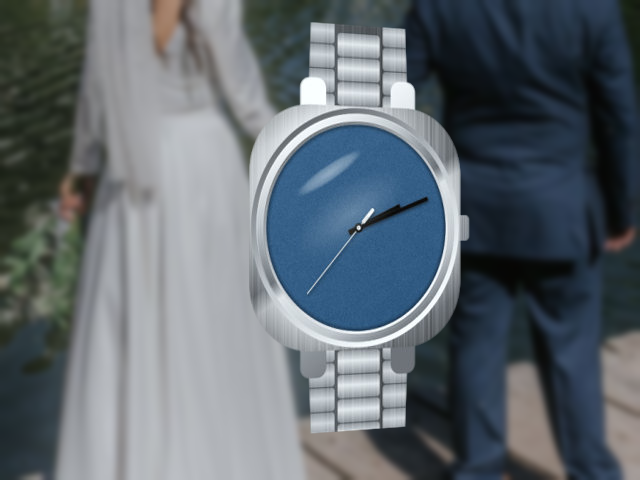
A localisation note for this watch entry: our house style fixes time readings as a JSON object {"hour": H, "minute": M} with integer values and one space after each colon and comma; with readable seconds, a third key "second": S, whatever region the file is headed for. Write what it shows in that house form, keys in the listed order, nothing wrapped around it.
{"hour": 2, "minute": 11, "second": 37}
